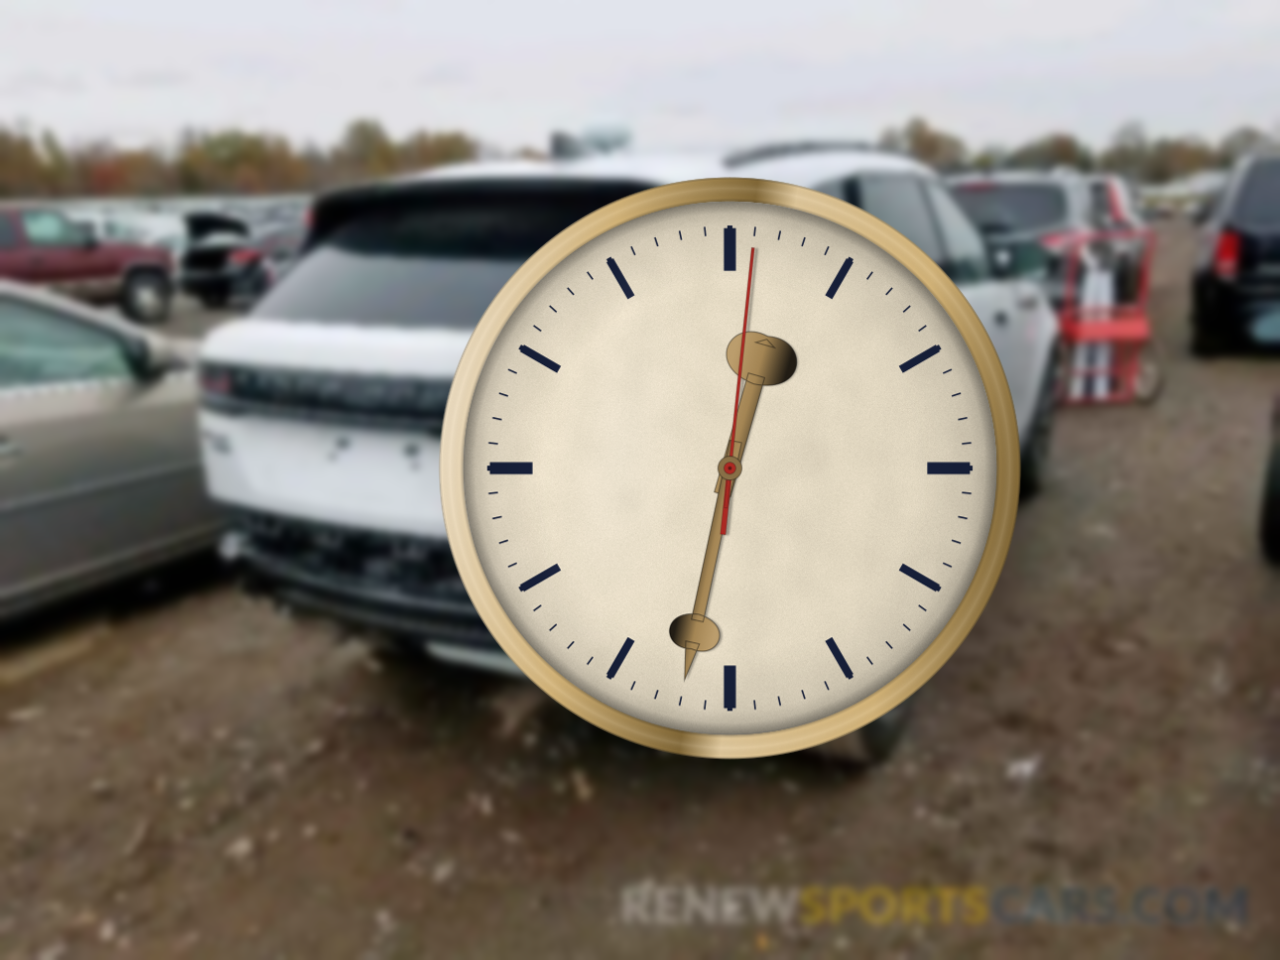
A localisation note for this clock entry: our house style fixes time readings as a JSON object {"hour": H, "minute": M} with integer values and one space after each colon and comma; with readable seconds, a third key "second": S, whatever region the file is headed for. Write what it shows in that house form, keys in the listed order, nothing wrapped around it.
{"hour": 12, "minute": 32, "second": 1}
